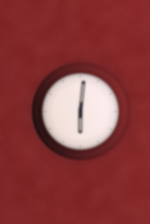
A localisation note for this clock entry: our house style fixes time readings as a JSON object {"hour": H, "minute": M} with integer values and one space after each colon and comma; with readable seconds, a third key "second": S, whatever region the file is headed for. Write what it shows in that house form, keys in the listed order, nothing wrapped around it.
{"hour": 6, "minute": 1}
